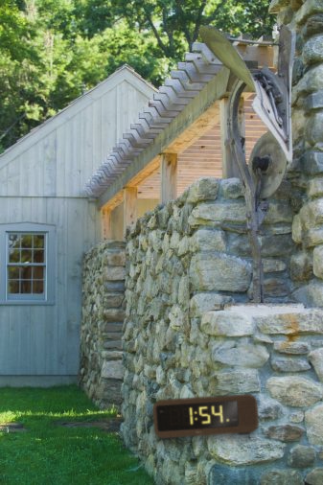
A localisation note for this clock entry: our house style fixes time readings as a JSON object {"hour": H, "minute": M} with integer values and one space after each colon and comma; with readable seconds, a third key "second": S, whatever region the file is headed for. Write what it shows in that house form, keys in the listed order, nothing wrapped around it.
{"hour": 1, "minute": 54}
